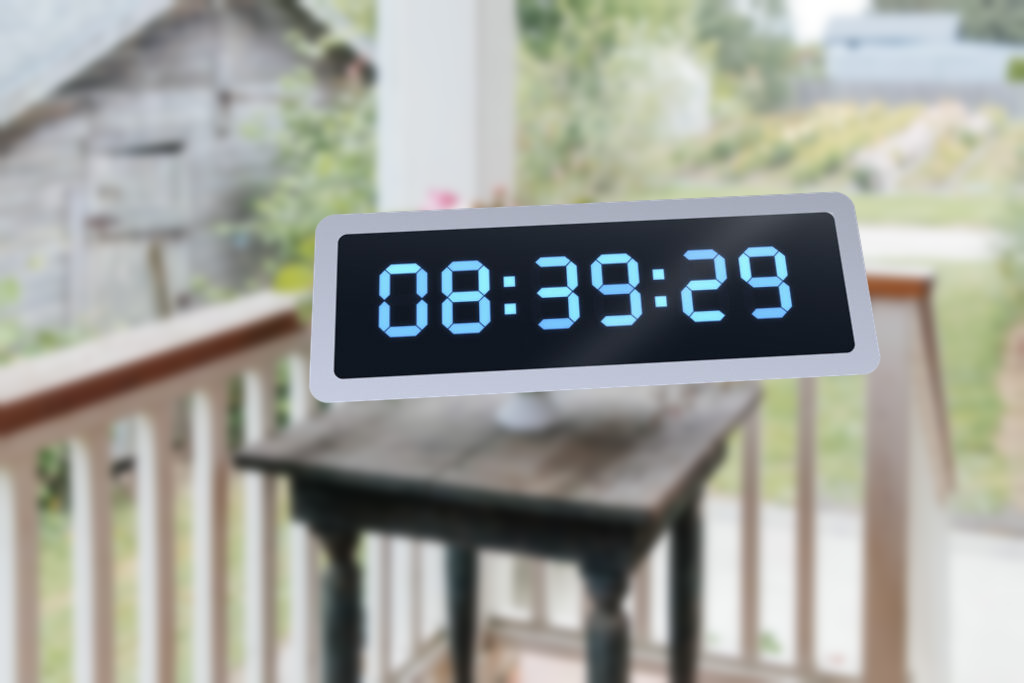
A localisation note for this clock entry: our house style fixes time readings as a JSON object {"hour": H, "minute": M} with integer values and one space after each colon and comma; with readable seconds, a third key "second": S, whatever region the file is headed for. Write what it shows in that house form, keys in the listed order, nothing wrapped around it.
{"hour": 8, "minute": 39, "second": 29}
